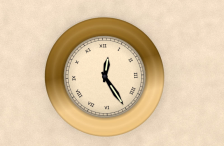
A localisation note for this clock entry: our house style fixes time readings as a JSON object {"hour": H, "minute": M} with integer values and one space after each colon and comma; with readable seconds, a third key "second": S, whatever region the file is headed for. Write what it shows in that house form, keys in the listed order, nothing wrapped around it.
{"hour": 12, "minute": 25}
